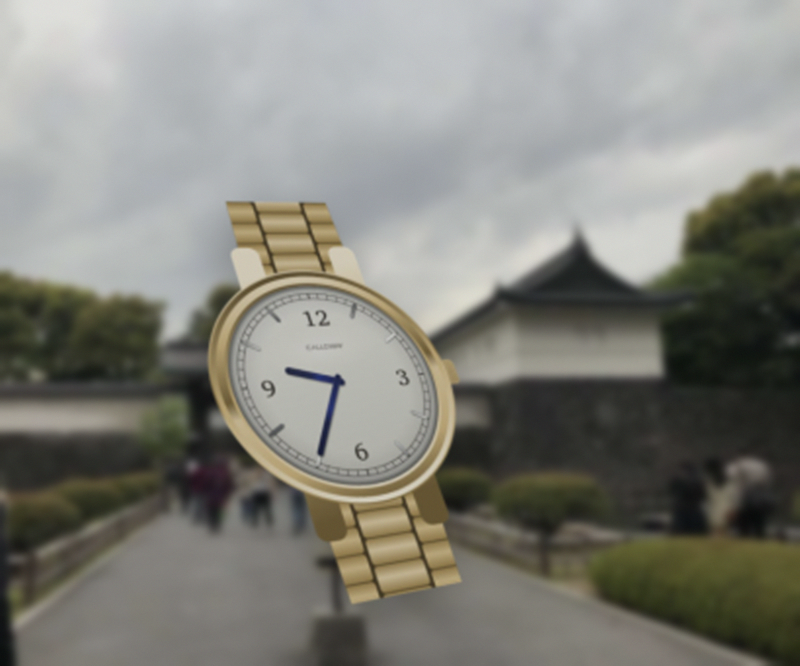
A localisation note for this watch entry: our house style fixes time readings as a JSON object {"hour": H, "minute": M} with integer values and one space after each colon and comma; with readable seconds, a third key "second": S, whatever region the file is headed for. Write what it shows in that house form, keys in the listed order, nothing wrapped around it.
{"hour": 9, "minute": 35}
